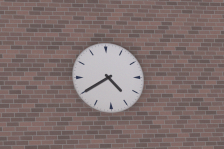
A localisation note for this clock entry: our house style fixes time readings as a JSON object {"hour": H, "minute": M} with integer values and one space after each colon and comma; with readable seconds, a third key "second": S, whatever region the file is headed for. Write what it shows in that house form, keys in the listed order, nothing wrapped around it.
{"hour": 4, "minute": 40}
